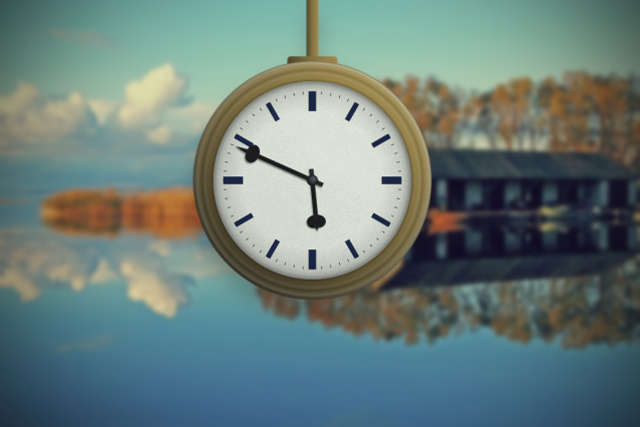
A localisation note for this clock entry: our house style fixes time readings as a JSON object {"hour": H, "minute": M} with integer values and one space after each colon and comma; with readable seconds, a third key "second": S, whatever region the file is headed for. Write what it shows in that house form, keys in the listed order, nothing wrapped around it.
{"hour": 5, "minute": 49}
